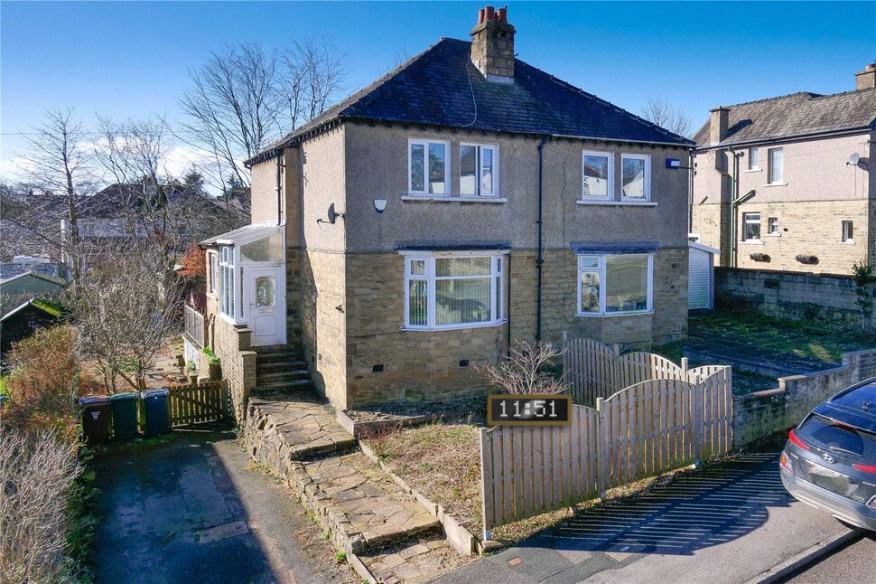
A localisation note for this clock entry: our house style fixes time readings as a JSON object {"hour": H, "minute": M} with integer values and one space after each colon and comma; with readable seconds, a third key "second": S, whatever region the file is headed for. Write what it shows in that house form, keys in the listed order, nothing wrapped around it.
{"hour": 11, "minute": 51}
